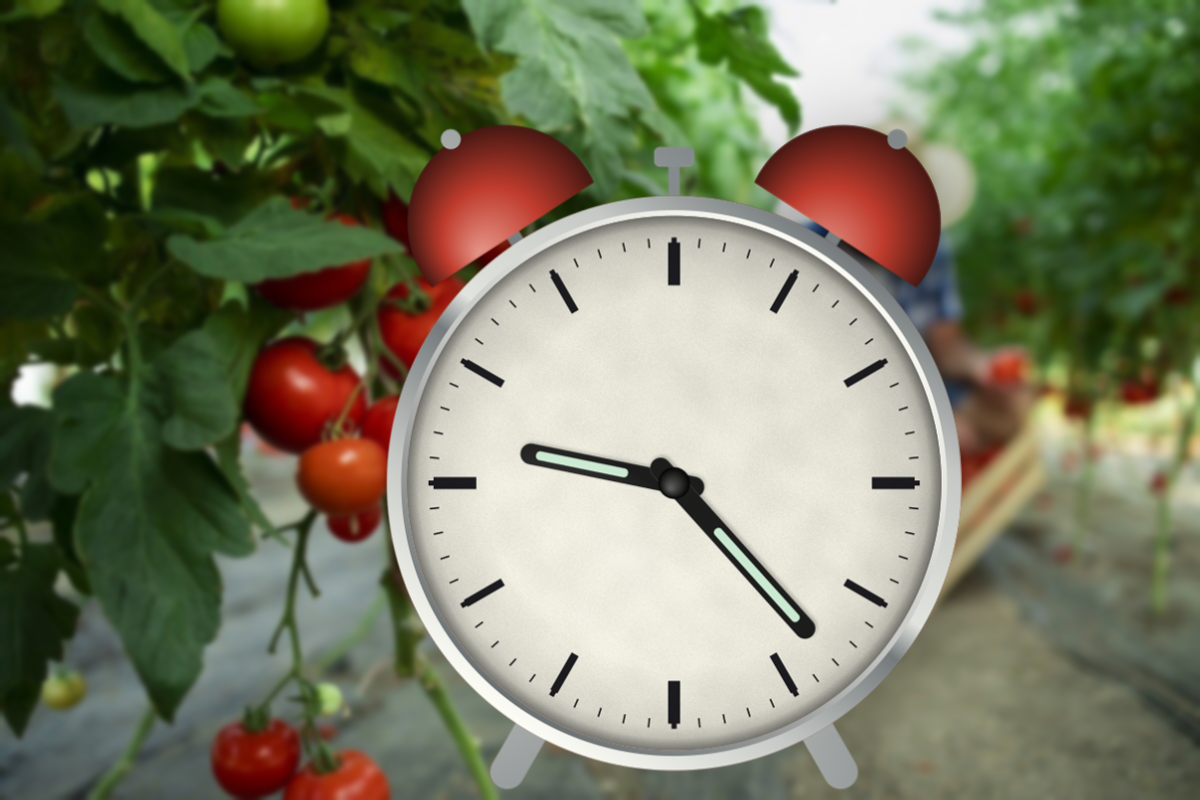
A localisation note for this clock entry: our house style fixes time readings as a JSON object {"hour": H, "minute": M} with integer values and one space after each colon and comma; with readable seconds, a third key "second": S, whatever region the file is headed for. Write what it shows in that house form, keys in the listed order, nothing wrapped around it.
{"hour": 9, "minute": 23}
